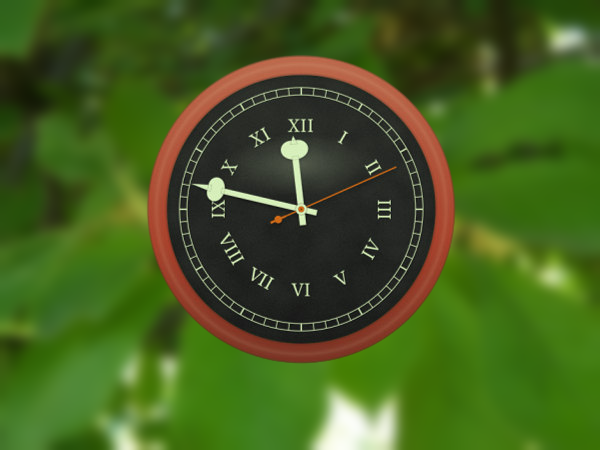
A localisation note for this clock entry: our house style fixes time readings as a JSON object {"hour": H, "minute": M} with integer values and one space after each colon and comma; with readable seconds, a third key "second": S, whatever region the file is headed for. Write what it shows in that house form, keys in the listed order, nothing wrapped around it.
{"hour": 11, "minute": 47, "second": 11}
